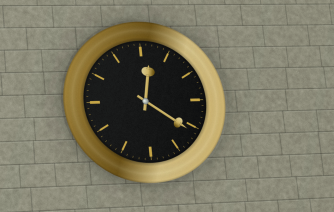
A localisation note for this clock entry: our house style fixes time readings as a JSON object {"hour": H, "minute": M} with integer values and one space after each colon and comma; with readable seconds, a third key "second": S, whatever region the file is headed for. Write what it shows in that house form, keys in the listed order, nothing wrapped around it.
{"hour": 12, "minute": 21}
